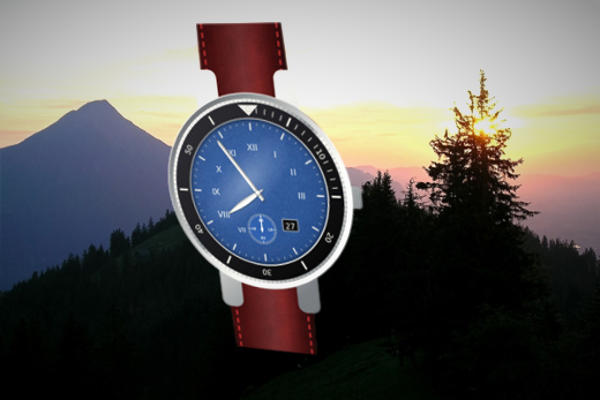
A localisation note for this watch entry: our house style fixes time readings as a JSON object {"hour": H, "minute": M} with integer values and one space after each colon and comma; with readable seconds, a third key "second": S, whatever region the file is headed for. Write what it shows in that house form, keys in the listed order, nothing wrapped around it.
{"hour": 7, "minute": 54}
